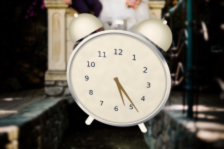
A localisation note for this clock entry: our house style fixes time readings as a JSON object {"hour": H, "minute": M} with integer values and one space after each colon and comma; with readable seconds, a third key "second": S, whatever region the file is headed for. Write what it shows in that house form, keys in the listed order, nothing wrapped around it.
{"hour": 5, "minute": 24}
